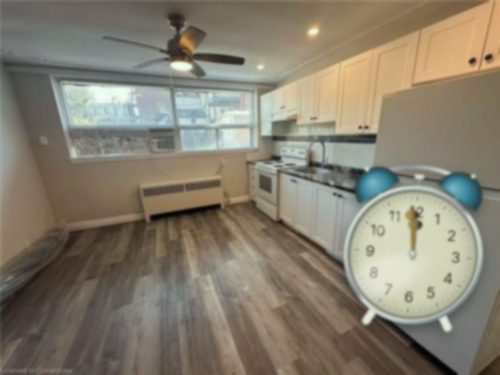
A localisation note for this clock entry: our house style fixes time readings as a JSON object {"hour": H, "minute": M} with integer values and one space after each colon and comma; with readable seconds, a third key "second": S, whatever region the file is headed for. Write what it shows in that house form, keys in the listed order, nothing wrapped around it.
{"hour": 11, "minute": 59}
